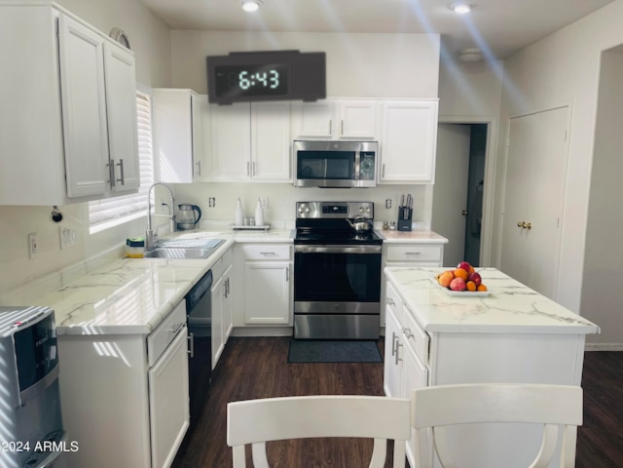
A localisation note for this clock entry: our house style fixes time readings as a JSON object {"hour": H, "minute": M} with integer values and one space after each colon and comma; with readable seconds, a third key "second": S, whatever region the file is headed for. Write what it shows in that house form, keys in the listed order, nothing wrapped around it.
{"hour": 6, "minute": 43}
